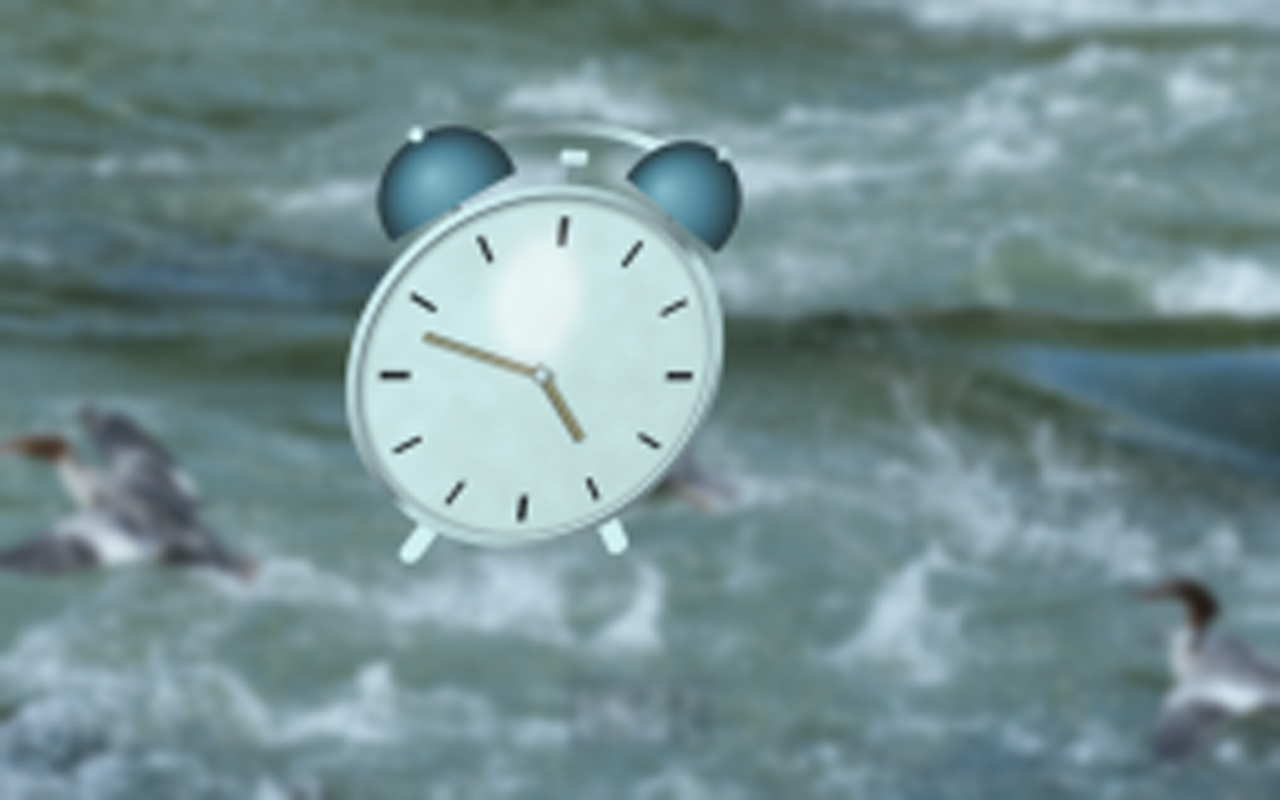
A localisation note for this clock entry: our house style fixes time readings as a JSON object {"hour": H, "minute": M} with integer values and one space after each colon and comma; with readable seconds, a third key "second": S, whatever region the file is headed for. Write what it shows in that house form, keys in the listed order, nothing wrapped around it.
{"hour": 4, "minute": 48}
